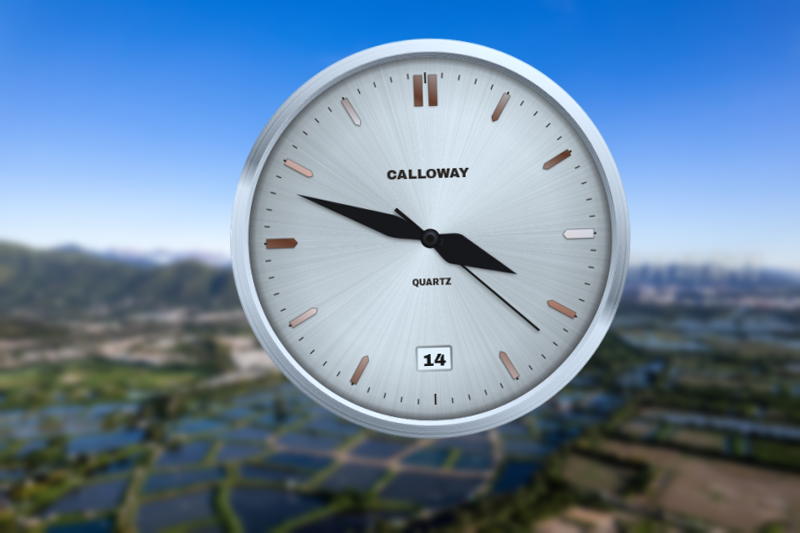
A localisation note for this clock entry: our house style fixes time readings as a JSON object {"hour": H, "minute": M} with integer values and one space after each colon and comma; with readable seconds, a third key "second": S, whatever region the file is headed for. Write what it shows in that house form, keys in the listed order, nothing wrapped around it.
{"hour": 3, "minute": 48, "second": 22}
